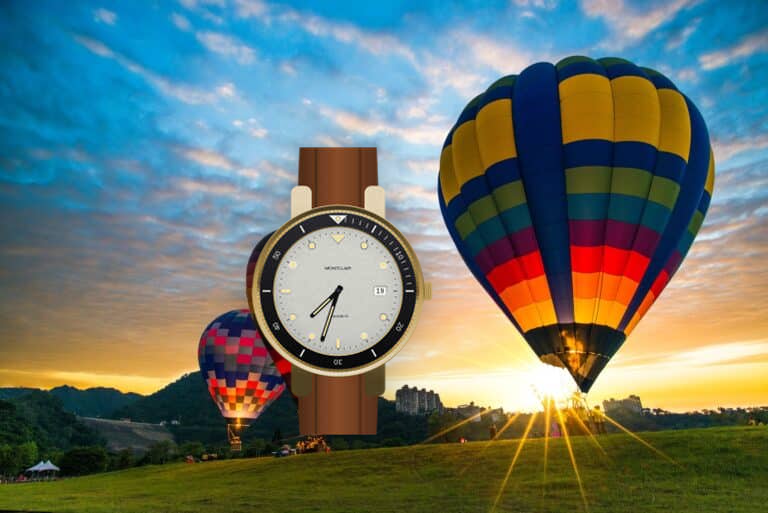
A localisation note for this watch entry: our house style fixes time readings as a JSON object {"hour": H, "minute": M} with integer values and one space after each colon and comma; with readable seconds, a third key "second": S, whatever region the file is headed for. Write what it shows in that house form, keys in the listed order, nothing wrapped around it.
{"hour": 7, "minute": 33}
